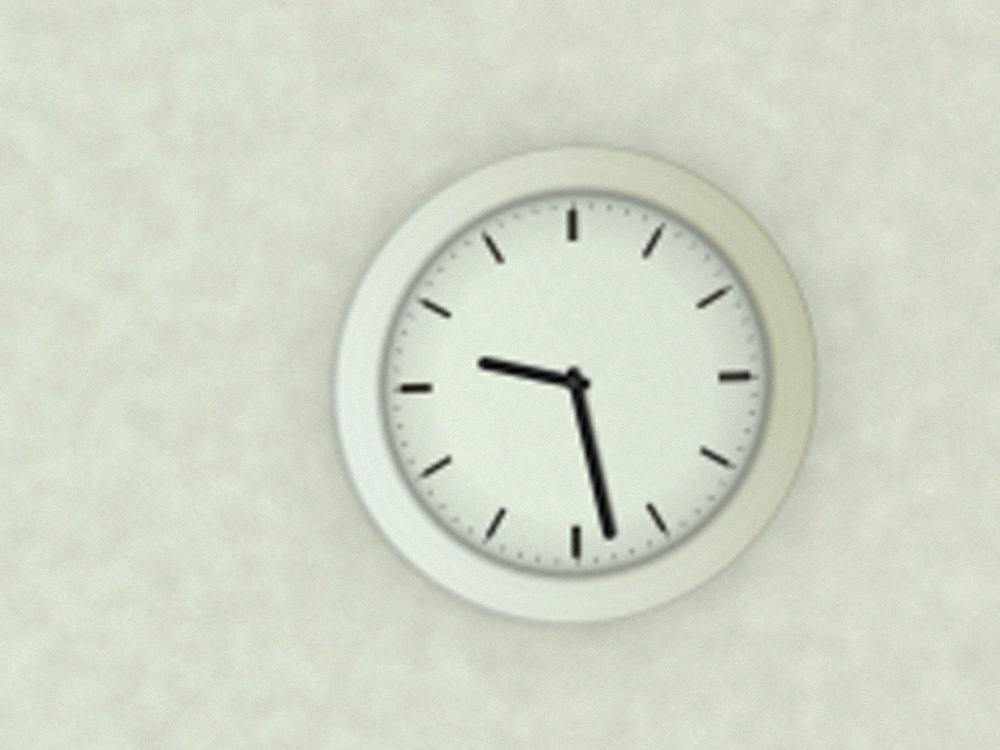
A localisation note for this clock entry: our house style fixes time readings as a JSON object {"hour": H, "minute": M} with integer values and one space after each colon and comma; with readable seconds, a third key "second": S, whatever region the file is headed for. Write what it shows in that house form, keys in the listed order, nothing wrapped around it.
{"hour": 9, "minute": 28}
